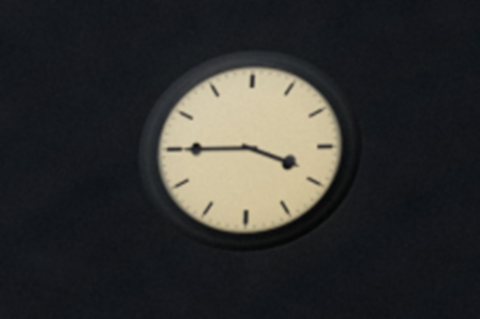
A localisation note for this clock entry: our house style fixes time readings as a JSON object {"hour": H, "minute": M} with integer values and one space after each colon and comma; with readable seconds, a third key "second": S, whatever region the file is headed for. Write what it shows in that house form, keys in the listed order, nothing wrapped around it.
{"hour": 3, "minute": 45}
